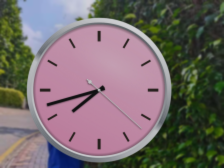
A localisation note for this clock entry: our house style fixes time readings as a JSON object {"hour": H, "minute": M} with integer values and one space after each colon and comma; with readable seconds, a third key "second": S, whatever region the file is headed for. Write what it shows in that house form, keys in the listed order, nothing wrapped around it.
{"hour": 7, "minute": 42, "second": 22}
